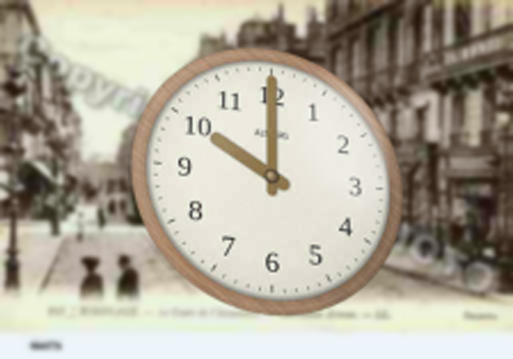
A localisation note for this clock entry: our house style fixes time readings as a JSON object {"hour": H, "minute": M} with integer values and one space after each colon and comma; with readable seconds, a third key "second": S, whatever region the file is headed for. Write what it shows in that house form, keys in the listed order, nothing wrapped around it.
{"hour": 10, "minute": 0}
